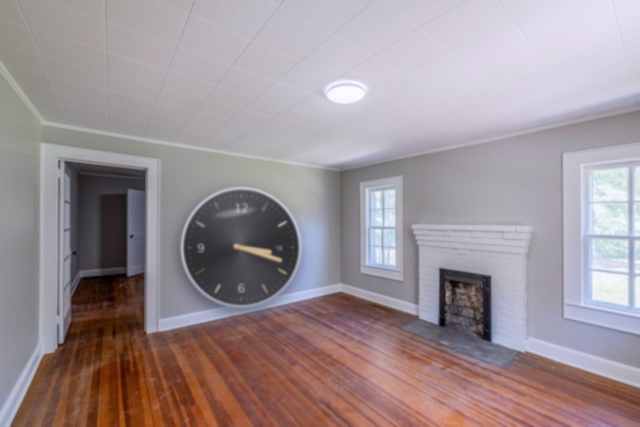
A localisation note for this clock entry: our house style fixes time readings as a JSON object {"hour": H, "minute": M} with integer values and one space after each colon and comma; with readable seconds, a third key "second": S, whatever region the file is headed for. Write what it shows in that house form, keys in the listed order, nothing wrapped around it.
{"hour": 3, "minute": 18}
